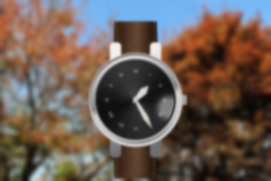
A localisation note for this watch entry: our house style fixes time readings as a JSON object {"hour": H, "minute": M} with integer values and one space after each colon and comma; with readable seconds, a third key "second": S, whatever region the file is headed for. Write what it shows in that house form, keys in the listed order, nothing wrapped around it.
{"hour": 1, "minute": 25}
